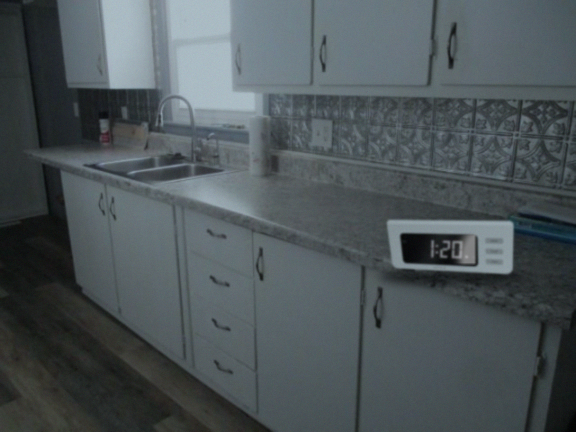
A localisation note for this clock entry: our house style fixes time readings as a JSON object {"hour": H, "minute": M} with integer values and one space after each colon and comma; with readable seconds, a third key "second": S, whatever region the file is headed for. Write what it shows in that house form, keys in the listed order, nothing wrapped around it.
{"hour": 1, "minute": 20}
